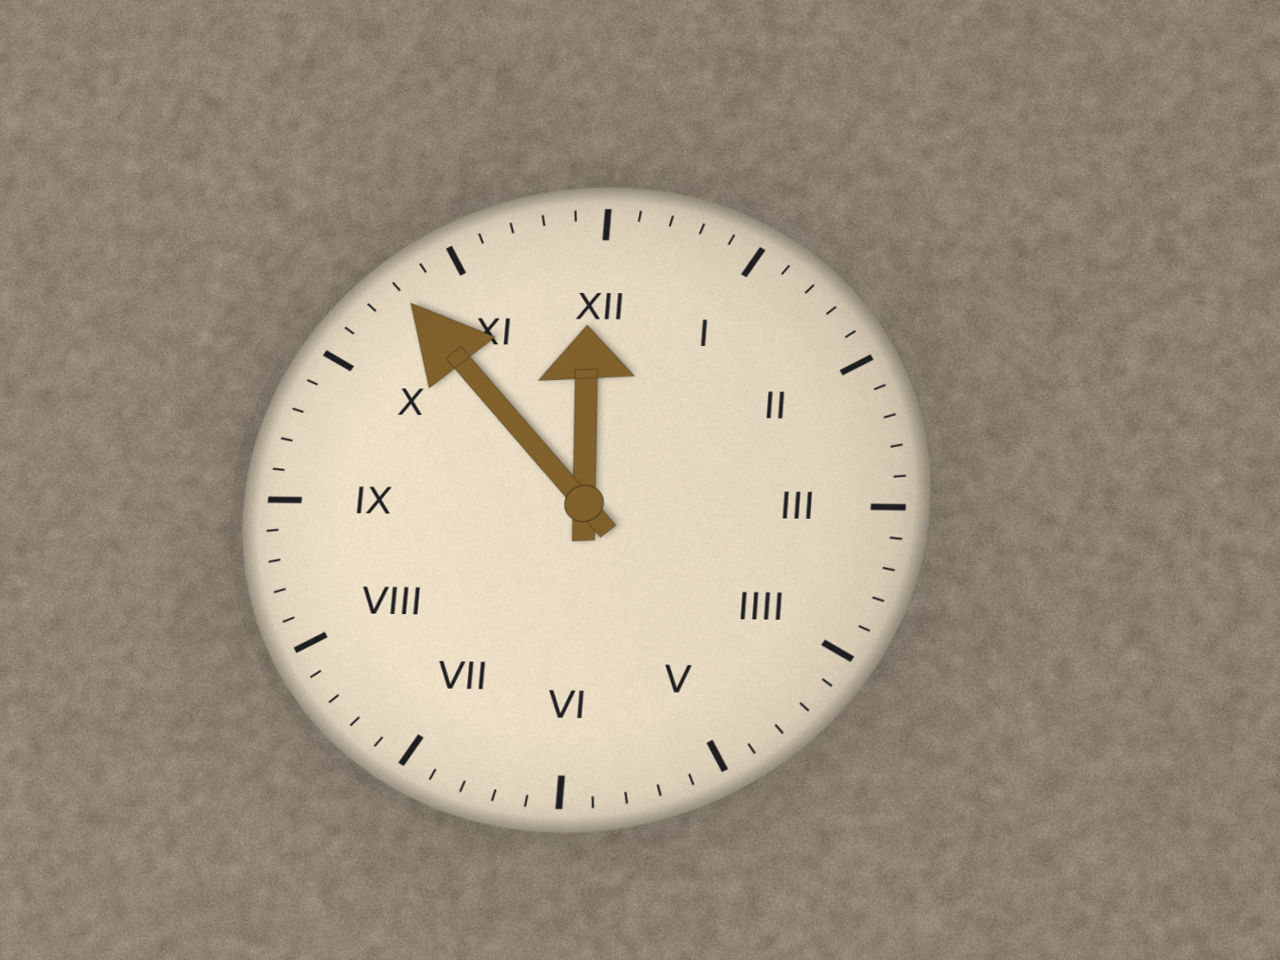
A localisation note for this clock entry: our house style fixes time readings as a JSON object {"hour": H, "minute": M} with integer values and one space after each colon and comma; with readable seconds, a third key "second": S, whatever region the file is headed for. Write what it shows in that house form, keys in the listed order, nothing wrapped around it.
{"hour": 11, "minute": 53}
